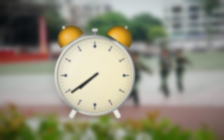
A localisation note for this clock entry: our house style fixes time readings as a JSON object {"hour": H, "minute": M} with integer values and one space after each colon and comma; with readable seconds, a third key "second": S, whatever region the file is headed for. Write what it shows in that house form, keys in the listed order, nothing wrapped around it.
{"hour": 7, "minute": 39}
